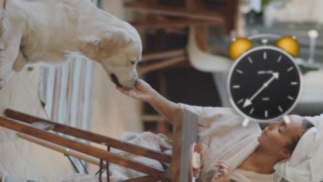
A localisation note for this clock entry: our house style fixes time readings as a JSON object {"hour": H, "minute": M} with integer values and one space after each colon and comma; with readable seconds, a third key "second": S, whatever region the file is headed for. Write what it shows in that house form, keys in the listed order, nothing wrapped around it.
{"hour": 1, "minute": 38}
